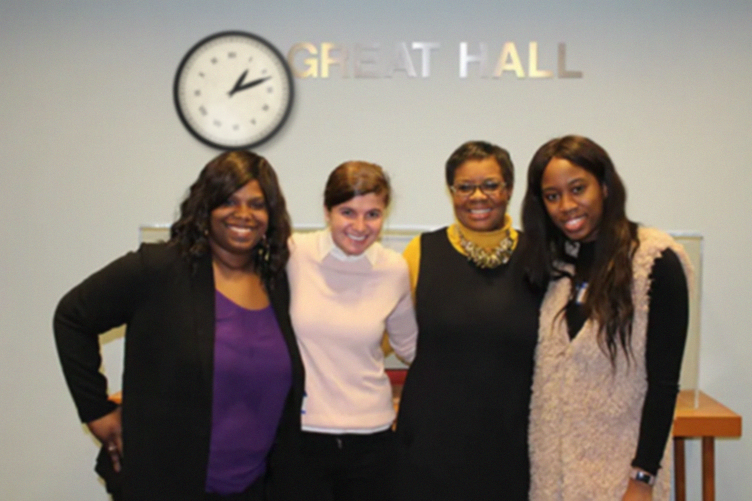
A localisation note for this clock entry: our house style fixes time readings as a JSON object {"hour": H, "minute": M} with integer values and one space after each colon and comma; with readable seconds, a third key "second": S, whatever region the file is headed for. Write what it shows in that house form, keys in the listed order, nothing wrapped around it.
{"hour": 1, "minute": 12}
